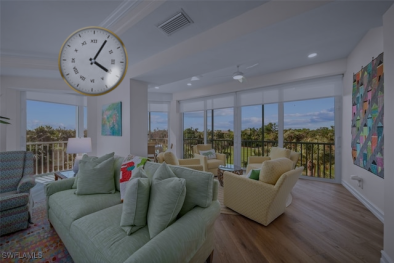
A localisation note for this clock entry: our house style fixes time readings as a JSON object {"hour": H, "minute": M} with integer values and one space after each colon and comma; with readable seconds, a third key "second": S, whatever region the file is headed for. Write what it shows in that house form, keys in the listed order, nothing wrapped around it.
{"hour": 4, "minute": 5}
